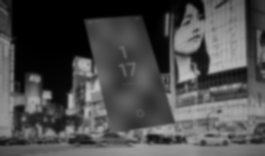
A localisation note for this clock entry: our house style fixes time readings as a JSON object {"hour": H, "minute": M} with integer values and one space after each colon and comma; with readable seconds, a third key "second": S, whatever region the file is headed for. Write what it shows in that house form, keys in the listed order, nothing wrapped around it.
{"hour": 1, "minute": 17}
